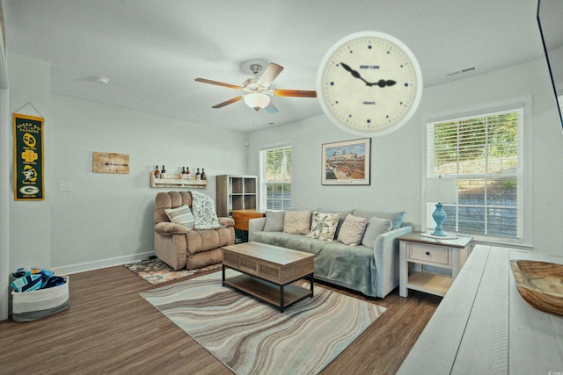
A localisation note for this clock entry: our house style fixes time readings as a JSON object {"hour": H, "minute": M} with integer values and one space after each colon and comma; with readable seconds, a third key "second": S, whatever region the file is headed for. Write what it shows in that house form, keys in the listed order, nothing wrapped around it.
{"hour": 2, "minute": 51}
